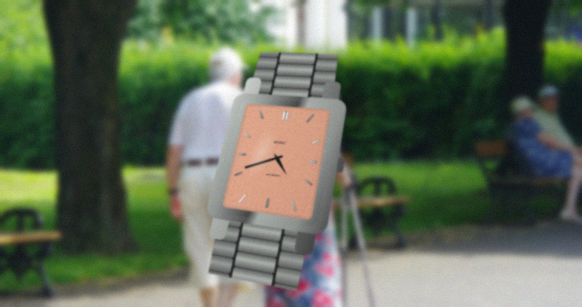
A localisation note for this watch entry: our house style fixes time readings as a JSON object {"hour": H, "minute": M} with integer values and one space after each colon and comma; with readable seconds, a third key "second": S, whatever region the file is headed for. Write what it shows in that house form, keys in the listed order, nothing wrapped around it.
{"hour": 4, "minute": 41}
